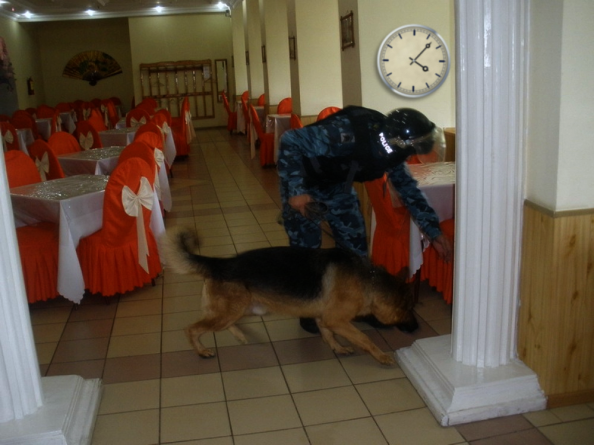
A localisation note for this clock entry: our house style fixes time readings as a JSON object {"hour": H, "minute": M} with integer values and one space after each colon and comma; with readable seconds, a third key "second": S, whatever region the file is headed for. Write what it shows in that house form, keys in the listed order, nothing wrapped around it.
{"hour": 4, "minute": 7}
